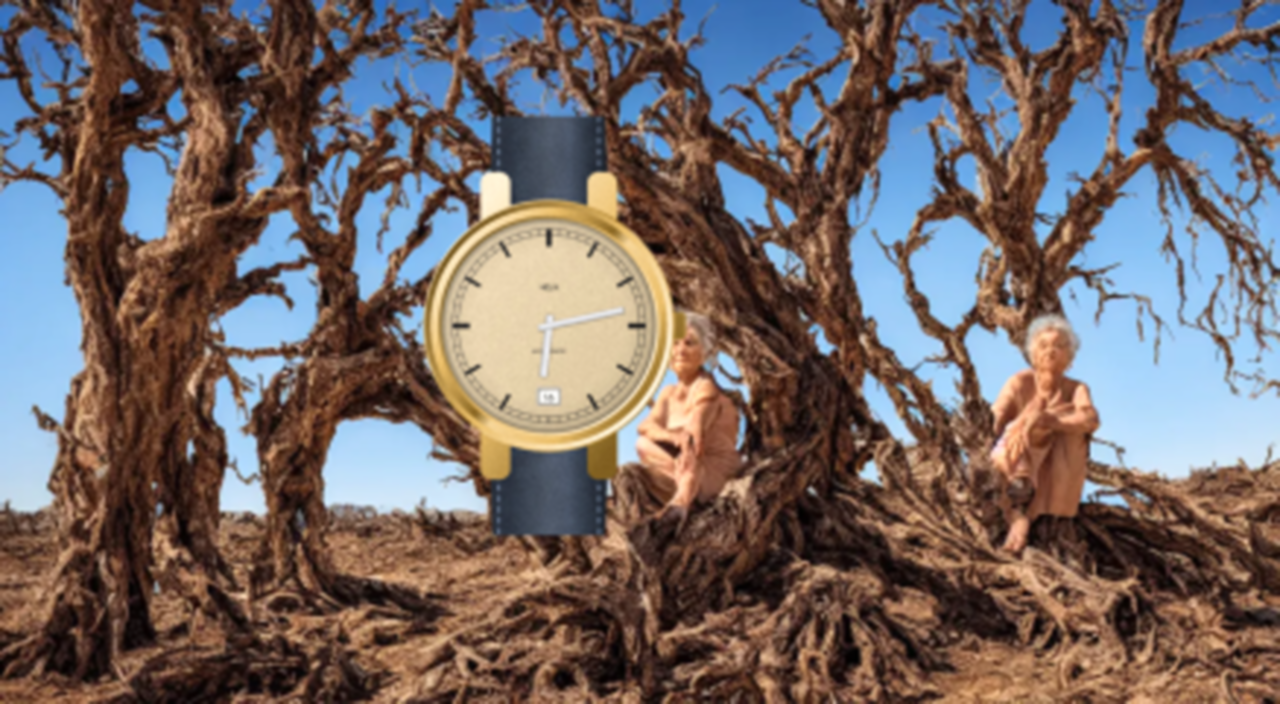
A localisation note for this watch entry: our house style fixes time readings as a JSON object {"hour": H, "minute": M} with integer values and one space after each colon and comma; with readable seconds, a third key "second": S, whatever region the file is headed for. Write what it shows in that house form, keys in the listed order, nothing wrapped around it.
{"hour": 6, "minute": 13}
